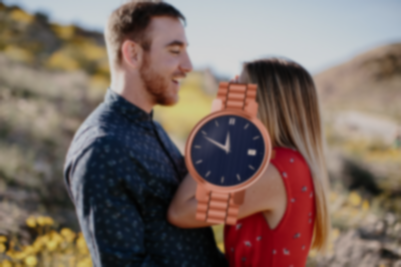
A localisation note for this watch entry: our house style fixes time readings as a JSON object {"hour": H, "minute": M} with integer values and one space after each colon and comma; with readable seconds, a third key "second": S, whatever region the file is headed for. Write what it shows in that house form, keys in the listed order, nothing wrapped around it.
{"hour": 11, "minute": 49}
